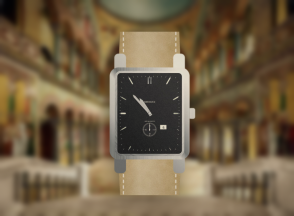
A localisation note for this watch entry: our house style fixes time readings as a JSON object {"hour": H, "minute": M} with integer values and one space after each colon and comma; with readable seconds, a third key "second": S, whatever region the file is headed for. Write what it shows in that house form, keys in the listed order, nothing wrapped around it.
{"hour": 10, "minute": 53}
